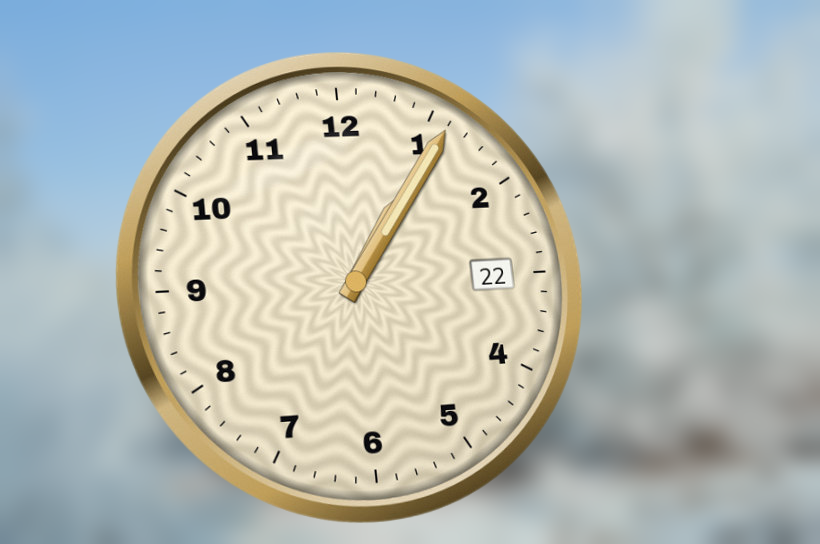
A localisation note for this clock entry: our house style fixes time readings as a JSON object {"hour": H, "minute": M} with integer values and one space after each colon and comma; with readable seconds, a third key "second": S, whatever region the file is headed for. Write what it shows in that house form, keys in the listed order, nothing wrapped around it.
{"hour": 1, "minute": 6}
